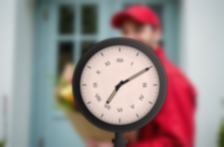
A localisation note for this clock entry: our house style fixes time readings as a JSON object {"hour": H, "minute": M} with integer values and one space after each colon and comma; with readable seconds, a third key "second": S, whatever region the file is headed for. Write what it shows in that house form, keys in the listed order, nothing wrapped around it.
{"hour": 7, "minute": 10}
